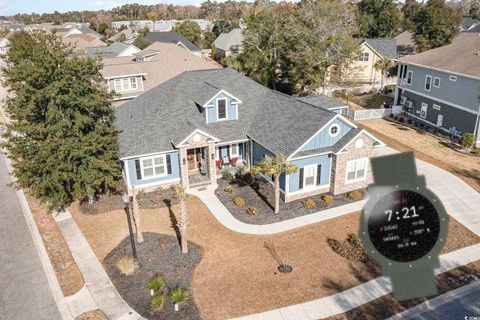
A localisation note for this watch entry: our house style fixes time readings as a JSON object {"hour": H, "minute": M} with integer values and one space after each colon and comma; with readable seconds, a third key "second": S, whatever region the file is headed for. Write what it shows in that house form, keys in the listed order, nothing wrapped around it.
{"hour": 7, "minute": 21}
